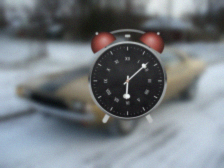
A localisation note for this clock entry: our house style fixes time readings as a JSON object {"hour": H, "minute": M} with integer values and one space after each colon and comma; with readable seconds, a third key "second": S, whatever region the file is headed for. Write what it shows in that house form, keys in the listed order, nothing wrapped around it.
{"hour": 6, "minute": 8}
